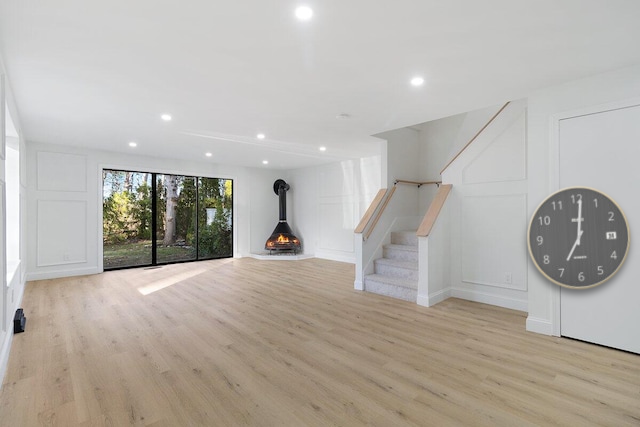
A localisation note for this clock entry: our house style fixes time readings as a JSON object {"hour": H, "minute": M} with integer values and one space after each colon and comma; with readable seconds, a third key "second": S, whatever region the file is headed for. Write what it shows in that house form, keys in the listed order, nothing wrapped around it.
{"hour": 7, "minute": 1}
